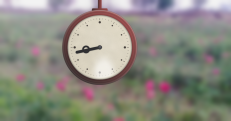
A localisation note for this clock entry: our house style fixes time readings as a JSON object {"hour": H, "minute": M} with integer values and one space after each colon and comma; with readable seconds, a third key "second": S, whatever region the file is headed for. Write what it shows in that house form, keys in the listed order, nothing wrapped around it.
{"hour": 8, "minute": 43}
